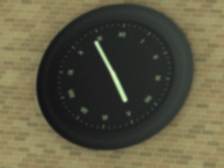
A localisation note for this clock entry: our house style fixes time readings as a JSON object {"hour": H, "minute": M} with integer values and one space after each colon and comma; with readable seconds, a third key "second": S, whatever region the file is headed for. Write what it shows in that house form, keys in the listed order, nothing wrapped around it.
{"hour": 4, "minute": 54}
